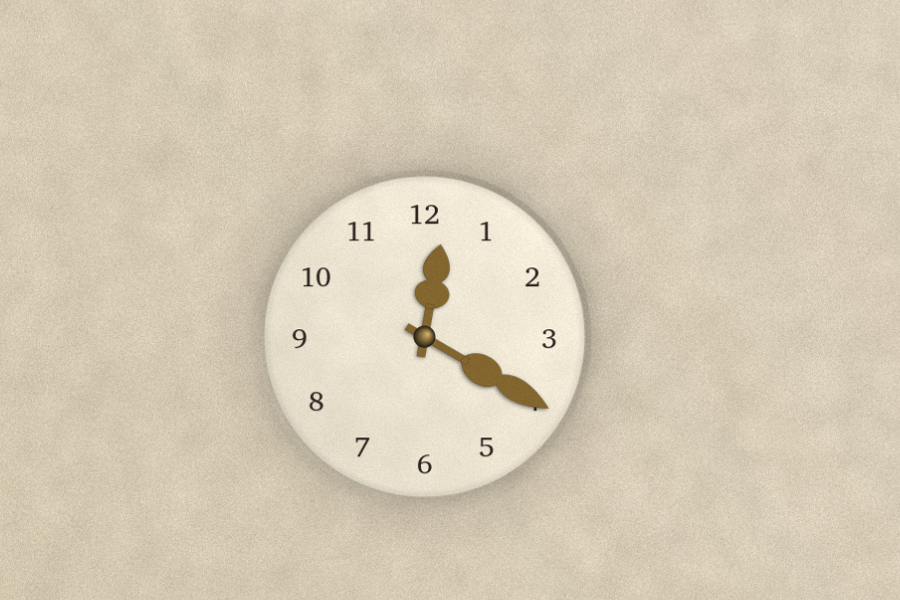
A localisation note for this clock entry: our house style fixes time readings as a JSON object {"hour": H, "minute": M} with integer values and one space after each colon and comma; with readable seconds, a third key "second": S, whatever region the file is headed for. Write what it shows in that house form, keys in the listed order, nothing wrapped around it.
{"hour": 12, "minute": 20}
